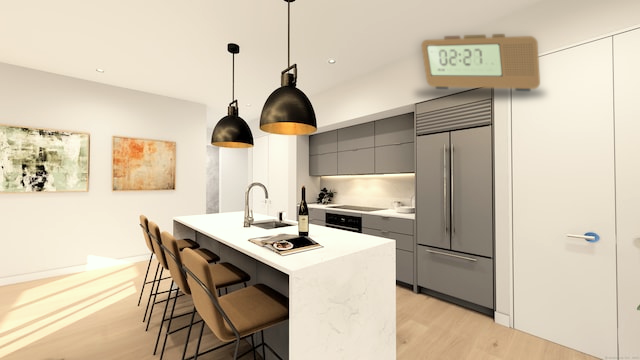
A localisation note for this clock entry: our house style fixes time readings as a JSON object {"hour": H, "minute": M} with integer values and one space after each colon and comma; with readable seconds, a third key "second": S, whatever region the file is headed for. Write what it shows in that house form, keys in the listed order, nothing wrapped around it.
{"hour": 2, "minute": 27}
